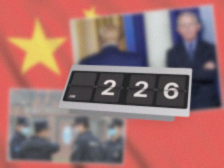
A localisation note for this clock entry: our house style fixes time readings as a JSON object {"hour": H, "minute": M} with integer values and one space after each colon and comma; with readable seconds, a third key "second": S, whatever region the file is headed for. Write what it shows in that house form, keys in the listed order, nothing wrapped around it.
{"hour": 2, "minute": 26}
